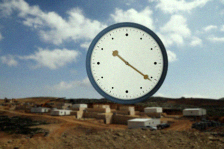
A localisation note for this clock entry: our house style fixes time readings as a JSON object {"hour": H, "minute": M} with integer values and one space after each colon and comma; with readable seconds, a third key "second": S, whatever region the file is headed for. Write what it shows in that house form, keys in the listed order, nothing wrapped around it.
{"hour": 10, "minute": 21}
